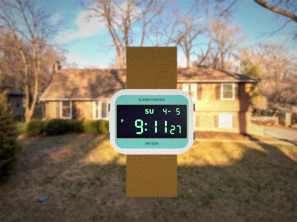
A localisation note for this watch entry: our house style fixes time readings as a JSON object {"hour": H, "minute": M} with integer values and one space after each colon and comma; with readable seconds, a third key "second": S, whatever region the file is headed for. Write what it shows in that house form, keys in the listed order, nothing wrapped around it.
{"hour": 9, "minute": 11, "second": 27}
